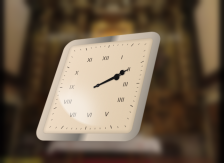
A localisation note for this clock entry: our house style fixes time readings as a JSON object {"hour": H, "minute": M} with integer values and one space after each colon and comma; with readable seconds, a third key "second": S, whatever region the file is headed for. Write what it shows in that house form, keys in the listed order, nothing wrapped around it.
{"hour": 2, "minute": 10}
